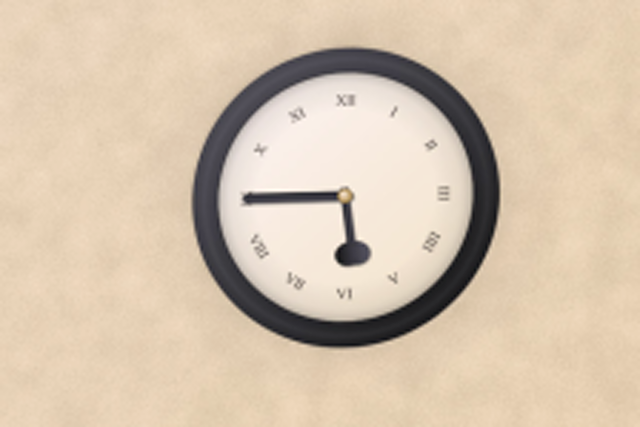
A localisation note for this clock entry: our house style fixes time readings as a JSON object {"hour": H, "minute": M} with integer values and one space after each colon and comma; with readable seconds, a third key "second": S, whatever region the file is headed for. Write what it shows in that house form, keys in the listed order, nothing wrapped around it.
{"hour": 5, "minute": 45}
